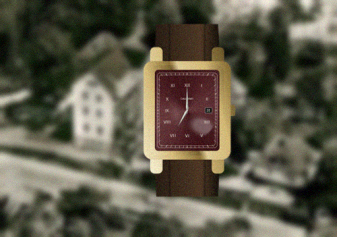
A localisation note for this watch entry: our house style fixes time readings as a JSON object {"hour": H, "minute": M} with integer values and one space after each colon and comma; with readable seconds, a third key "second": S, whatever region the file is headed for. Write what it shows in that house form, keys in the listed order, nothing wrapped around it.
{"hour": 7, "minute": 0}
